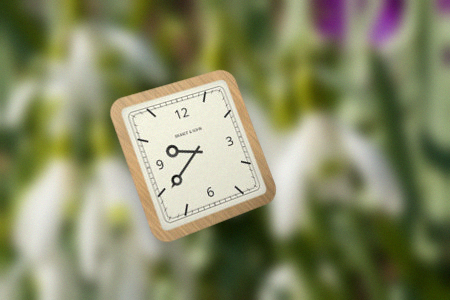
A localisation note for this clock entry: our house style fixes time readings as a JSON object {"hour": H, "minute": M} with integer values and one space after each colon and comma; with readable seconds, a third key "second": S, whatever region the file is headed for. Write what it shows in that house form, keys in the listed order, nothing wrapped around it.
{"hour": 9, "minute": 39}
